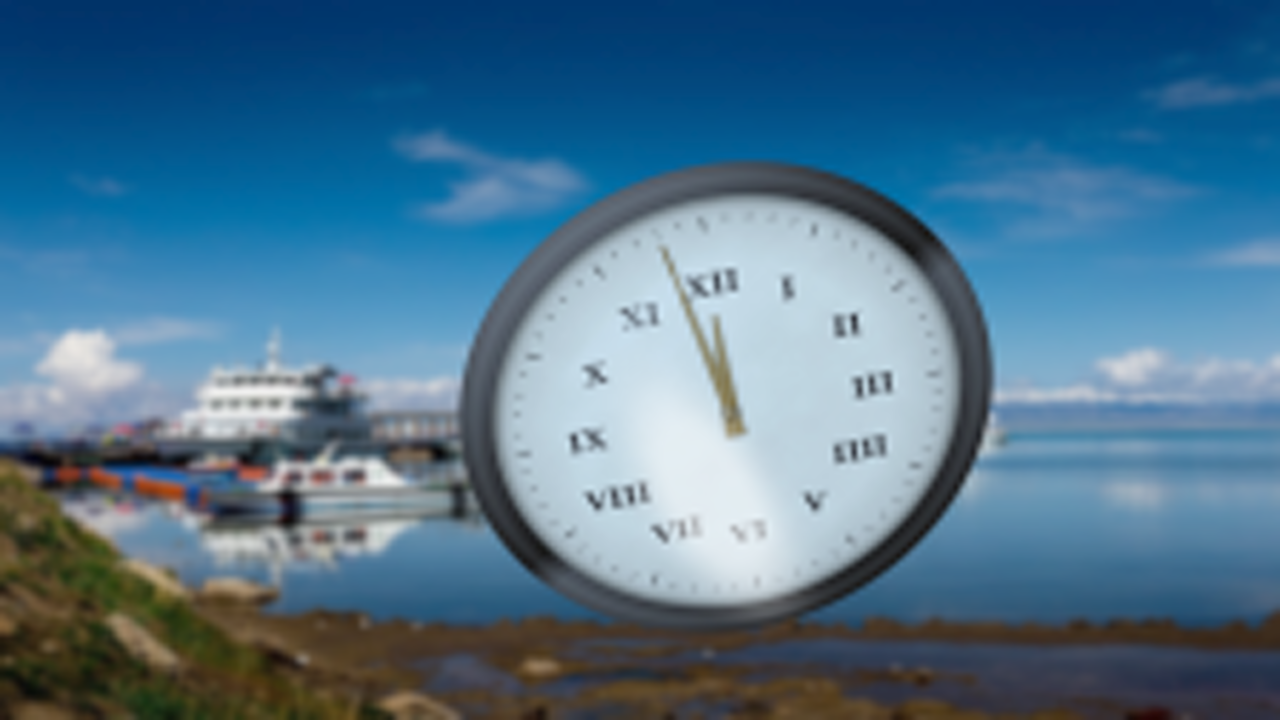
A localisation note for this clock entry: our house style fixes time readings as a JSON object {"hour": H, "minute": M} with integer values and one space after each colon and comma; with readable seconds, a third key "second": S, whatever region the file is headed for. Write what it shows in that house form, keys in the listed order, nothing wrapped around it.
{"hour": 11, "minute": 58}
